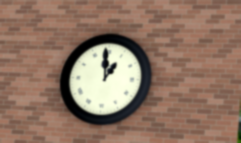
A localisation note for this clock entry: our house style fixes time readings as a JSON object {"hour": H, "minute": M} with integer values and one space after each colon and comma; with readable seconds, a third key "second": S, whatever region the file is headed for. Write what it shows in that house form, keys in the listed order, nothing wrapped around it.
{"hour": 12, "minute": 59}
